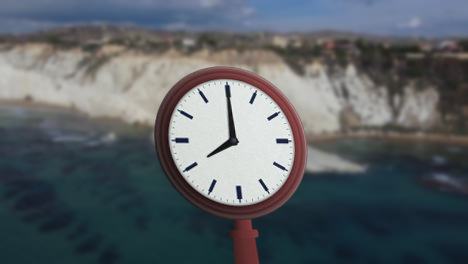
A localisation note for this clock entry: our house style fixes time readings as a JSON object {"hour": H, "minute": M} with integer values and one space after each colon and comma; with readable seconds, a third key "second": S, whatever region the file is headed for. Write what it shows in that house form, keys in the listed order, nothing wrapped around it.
{"hour": 8, "minute": 0}
